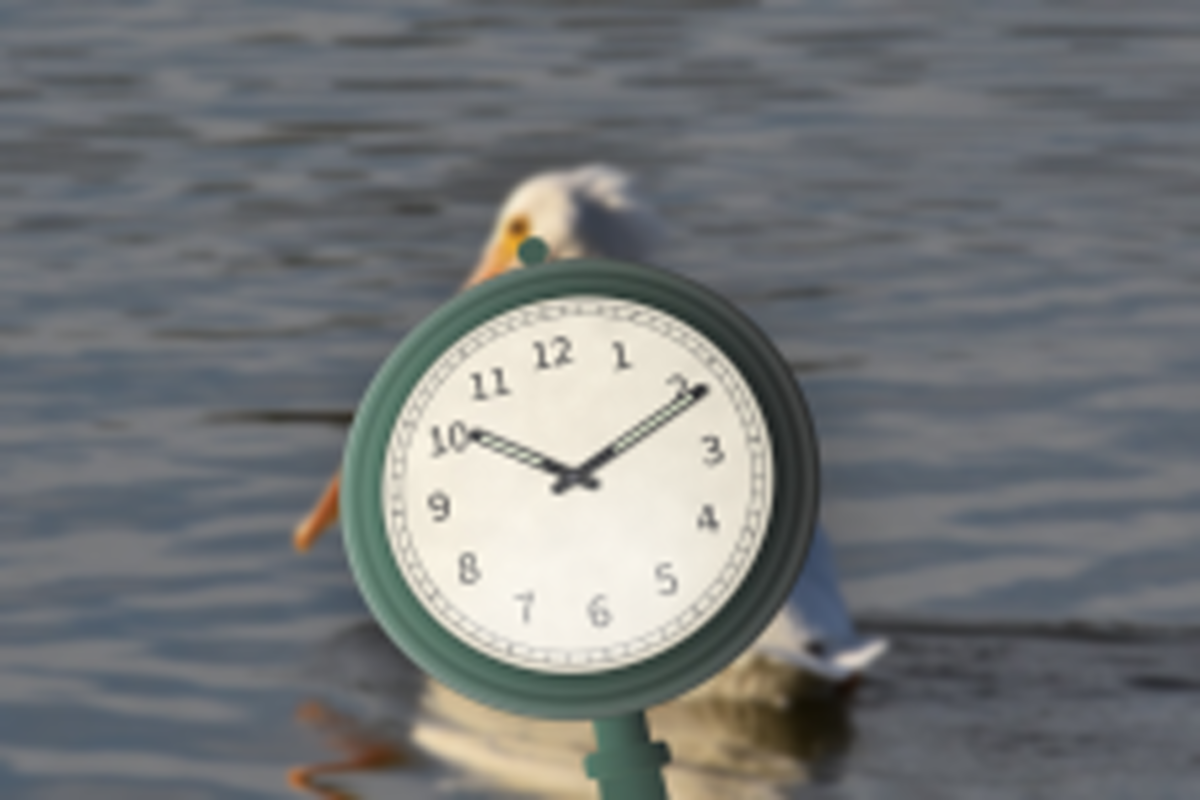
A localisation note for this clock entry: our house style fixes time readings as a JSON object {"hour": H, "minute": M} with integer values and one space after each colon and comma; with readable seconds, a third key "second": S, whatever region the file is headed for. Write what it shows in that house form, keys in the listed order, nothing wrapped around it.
{"hour": 10, "minute": 11}
